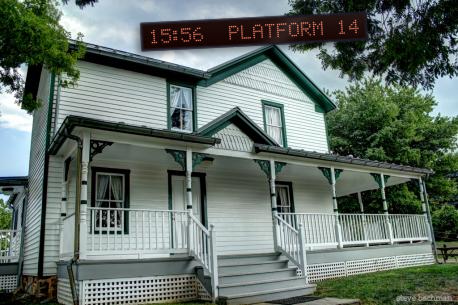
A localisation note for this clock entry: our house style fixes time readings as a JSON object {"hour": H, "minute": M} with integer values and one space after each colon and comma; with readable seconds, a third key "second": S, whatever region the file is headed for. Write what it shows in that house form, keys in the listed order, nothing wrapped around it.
{"hour": 15, "minute": 56}
